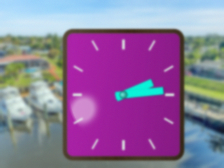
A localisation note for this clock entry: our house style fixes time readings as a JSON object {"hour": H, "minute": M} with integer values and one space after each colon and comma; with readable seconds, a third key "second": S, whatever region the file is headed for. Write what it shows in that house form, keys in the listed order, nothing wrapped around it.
{"hour": 2, "minute": 14}
